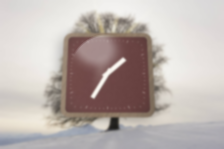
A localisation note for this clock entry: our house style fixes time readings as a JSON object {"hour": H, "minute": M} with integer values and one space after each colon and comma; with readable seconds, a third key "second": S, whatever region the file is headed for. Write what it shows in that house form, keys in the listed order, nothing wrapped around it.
{"hour": 1, "minute": 35}
